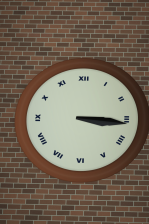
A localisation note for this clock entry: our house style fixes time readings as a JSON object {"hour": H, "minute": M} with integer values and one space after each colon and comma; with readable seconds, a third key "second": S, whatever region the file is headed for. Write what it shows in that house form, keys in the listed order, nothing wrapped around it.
{"hour": 3, "minute": 16}
